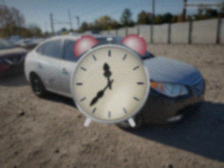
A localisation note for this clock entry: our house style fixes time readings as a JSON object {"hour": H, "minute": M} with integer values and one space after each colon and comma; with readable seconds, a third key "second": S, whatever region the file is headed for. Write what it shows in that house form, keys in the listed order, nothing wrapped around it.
{"hour": 11, "minute": 37}
